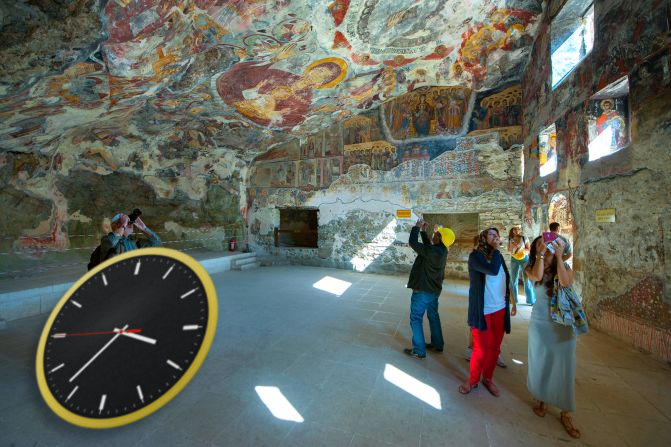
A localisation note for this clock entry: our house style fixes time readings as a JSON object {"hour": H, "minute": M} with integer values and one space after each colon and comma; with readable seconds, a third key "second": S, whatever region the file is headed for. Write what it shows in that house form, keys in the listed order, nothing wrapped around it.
{"hour": 3, "minute": 36, "second": 45}
